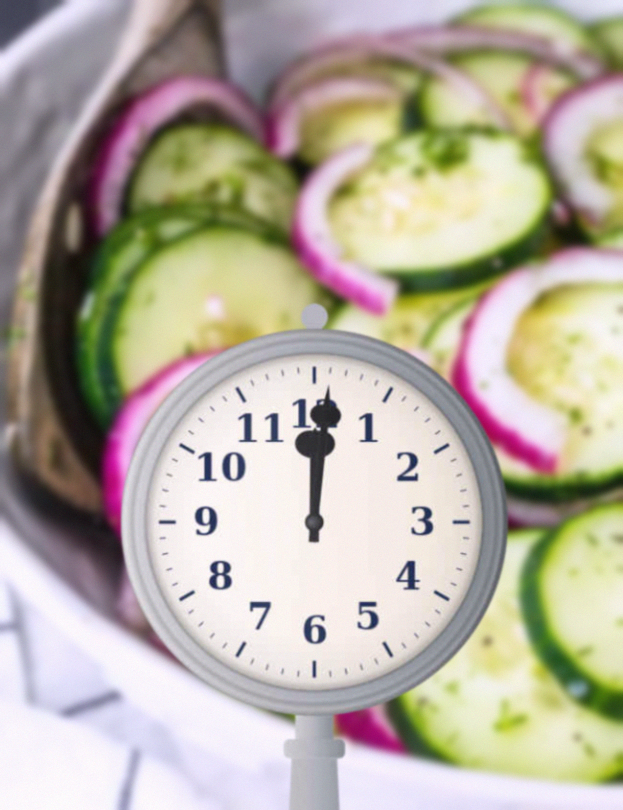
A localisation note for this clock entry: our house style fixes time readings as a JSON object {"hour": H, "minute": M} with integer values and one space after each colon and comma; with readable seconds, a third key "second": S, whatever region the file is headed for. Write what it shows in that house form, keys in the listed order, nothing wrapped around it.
{"hour": 12, "minute": 1}
